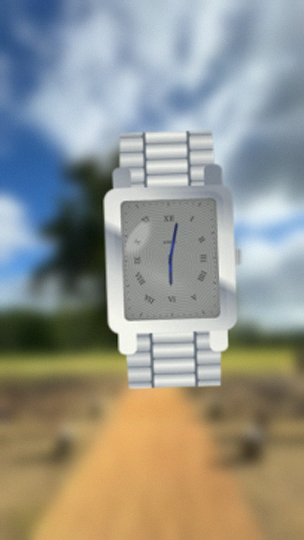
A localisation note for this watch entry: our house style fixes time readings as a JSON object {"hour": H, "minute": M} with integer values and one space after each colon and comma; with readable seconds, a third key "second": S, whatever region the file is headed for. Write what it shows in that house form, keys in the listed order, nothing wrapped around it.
{"hour": 6, "minute": 2}
